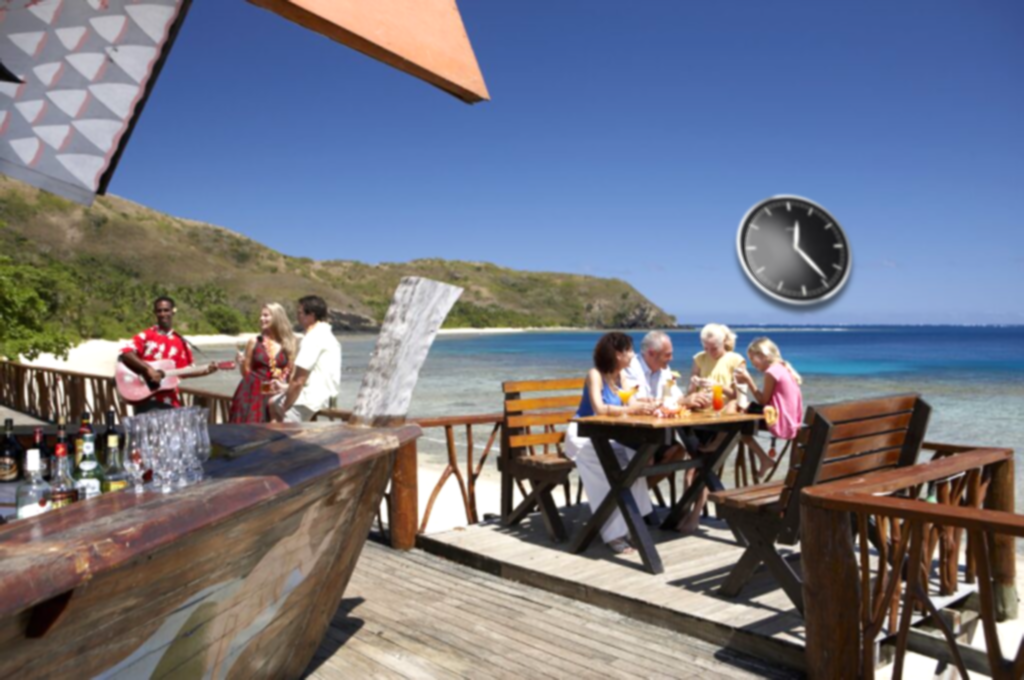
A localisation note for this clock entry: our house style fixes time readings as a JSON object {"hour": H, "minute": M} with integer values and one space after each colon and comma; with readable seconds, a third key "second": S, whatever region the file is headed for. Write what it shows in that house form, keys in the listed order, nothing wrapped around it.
{"hour": 12, "minute": 24}
